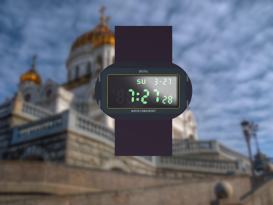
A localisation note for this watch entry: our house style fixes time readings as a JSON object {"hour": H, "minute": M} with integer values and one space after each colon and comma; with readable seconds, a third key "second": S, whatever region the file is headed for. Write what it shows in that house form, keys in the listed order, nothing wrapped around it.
{"hour": 7, "minute": 27, "second": 28}
